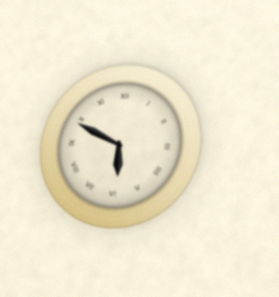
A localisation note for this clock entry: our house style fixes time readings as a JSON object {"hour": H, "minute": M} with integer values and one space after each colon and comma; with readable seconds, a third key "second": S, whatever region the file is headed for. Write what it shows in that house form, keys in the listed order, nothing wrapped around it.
{"hour": 5, "minute": 49}
